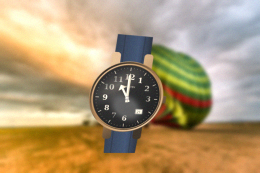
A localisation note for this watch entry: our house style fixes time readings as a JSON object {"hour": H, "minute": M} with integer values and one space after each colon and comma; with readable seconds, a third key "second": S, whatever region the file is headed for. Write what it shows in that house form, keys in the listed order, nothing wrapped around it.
{"hour": 11, "minute": 0}
